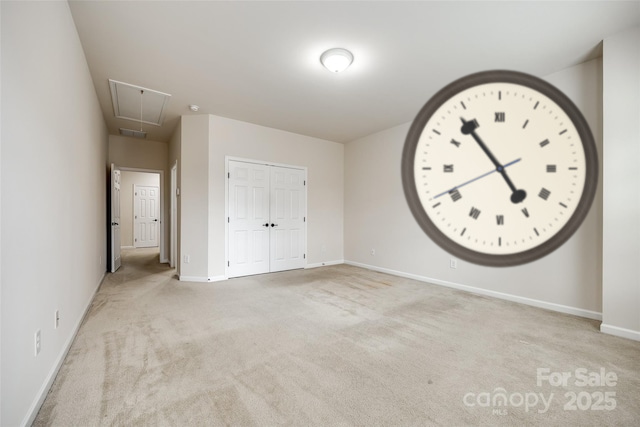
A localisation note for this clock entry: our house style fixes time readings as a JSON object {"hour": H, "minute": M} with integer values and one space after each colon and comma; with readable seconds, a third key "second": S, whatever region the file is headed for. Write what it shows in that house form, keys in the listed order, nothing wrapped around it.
{"hour": 4, "minute": 53, "second": 41}
